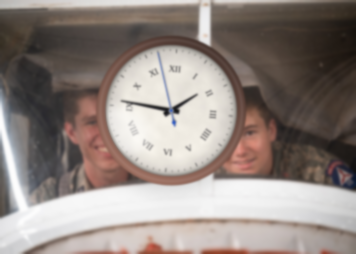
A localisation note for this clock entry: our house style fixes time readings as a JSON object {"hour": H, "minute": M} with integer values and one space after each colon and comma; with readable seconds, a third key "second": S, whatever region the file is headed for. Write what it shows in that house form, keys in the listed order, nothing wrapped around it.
{"hour": 1, "minute": 45, "second": 57}
